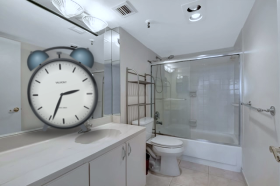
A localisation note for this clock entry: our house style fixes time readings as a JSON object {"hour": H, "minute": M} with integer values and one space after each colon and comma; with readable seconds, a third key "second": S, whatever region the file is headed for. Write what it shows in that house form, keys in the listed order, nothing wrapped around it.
{"hour": 2, "minute": 34}
